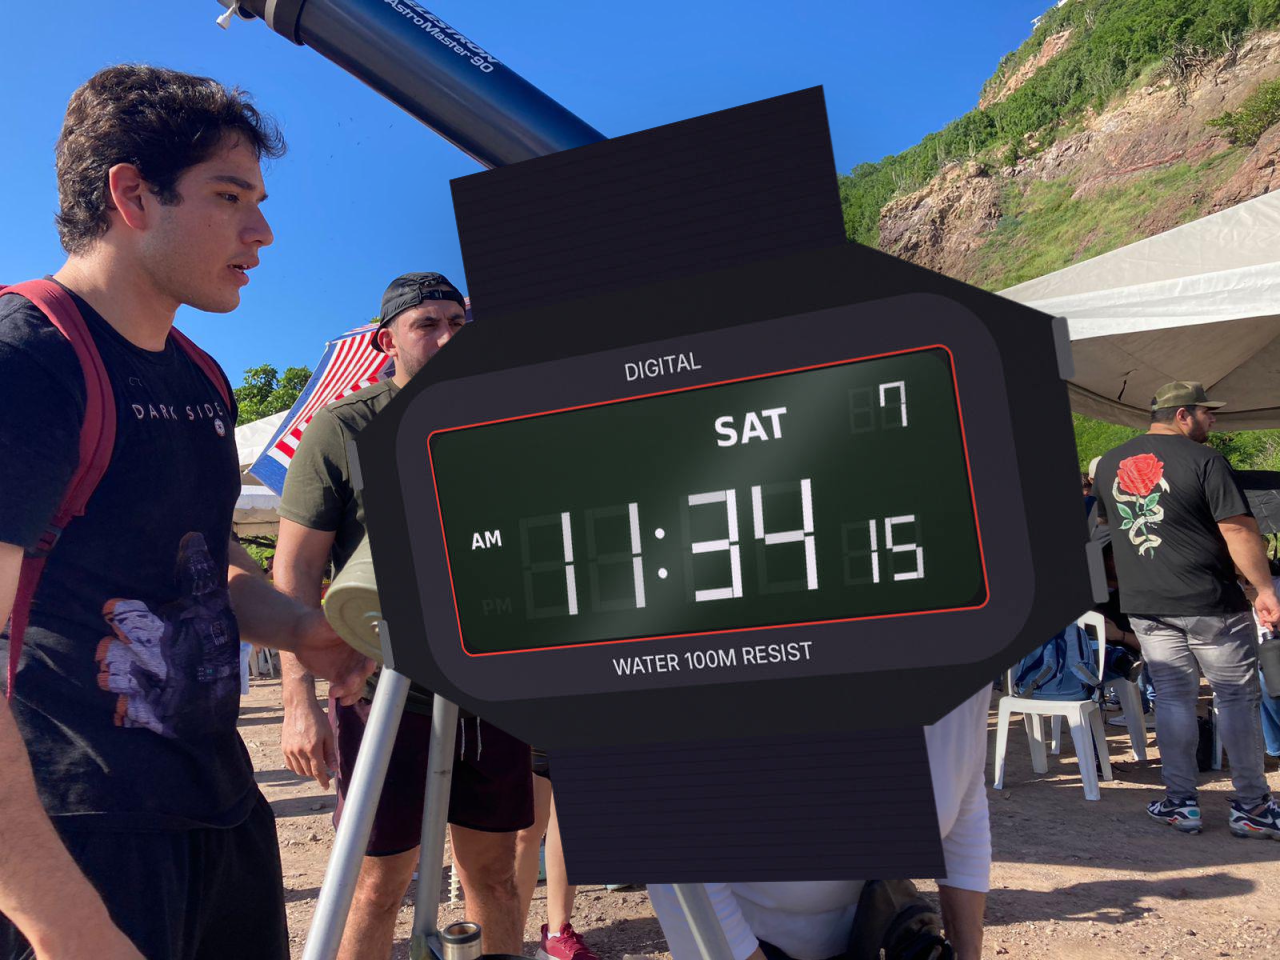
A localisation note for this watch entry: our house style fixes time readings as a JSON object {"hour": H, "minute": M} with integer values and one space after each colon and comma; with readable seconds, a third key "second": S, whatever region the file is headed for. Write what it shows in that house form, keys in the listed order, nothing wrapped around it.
{"hour": 11, "minute": 34, "second": 15}
